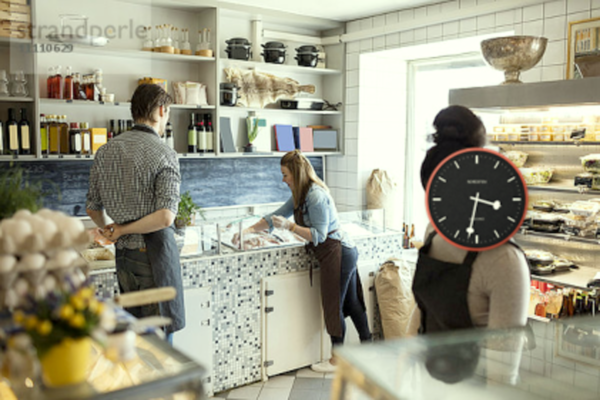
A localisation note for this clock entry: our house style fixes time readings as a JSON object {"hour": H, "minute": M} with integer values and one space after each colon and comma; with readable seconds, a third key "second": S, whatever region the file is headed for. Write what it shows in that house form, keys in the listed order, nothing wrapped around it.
{"hour": 3, "minute": 32}
